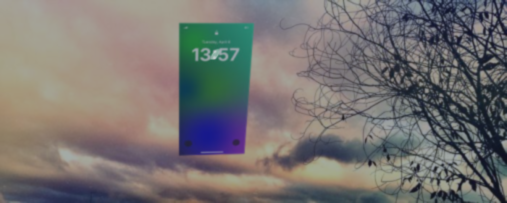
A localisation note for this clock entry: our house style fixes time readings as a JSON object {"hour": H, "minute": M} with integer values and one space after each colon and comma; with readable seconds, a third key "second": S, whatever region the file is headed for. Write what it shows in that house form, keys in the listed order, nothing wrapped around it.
{"hour": 13, "minute": 57}
